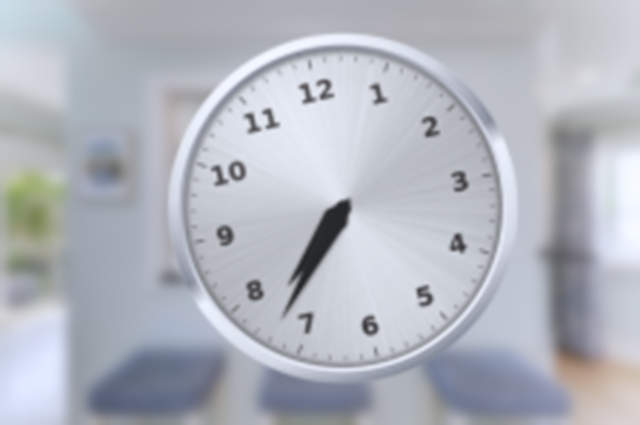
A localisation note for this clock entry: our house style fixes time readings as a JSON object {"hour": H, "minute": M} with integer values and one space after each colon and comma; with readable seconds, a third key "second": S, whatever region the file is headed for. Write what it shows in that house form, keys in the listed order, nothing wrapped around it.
{"hour": 7, "minute": 37}
